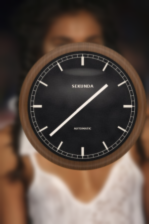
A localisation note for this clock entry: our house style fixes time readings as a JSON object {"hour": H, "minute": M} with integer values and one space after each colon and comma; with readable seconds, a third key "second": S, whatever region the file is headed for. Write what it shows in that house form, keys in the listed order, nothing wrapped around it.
{"hour": 1, "minute": 38}
